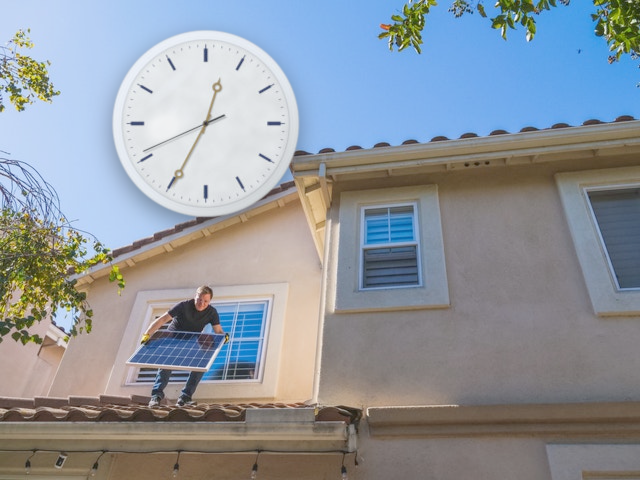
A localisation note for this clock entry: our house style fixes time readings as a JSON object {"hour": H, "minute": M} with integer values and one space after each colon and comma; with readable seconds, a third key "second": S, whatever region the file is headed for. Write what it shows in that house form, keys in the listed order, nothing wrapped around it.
{"hour": 12, "minute": 34, "second": 41}
